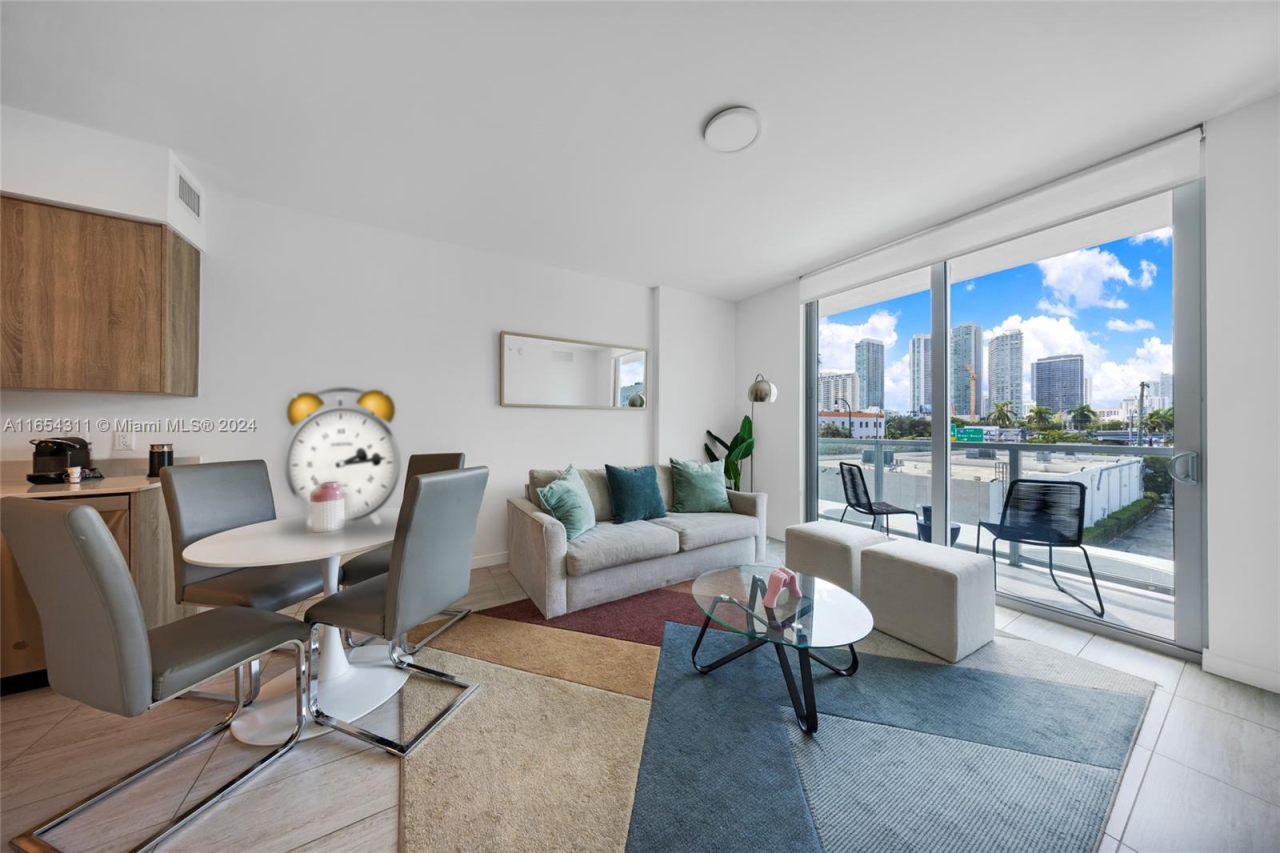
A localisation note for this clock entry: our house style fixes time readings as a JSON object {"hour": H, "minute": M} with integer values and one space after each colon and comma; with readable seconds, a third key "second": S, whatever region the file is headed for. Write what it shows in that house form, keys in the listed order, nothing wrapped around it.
{"hour": 2, "minute": 14}
